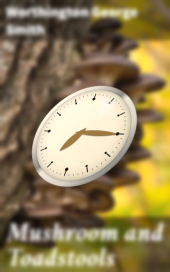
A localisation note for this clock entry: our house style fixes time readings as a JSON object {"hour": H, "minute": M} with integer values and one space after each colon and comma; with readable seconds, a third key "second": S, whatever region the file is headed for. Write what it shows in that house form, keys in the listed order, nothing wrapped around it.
{"hour": 7, "minute": 15}
